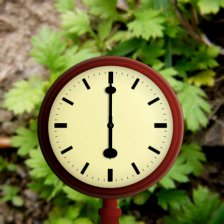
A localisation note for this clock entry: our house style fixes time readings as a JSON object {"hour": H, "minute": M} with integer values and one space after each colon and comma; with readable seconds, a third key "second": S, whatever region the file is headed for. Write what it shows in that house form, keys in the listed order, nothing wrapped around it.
{"hour": 6, "minute": 0}
